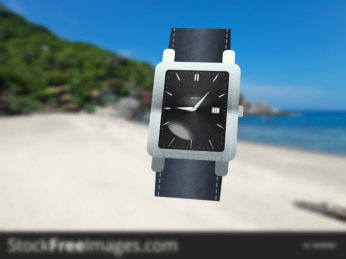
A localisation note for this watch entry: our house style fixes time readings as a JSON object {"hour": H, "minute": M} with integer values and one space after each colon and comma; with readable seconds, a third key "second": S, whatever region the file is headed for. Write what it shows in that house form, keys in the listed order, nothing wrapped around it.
{"hour": 9, "minute": 6}
